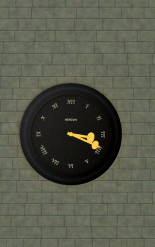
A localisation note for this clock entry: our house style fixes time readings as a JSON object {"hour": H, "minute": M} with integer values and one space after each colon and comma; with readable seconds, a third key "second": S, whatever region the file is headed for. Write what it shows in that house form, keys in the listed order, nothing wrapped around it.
{"hour": 3, "minute": 19}
